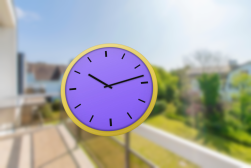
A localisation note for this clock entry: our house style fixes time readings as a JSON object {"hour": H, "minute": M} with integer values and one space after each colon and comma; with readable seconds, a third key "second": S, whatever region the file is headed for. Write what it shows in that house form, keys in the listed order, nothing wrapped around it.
{"hour": 10, "minute": 13}
